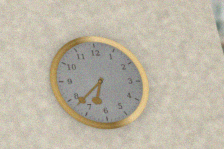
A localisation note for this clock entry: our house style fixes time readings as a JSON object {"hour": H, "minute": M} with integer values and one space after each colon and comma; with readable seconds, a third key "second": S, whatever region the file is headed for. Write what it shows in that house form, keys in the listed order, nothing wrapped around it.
{"hour": 6, "minute": 38}
